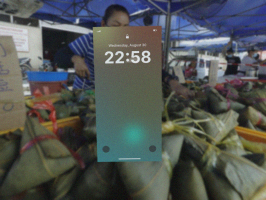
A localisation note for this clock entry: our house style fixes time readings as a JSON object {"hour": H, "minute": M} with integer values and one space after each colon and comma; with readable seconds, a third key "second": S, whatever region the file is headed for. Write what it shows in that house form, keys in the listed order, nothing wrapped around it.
{"hour": 22, "minute": 58}
